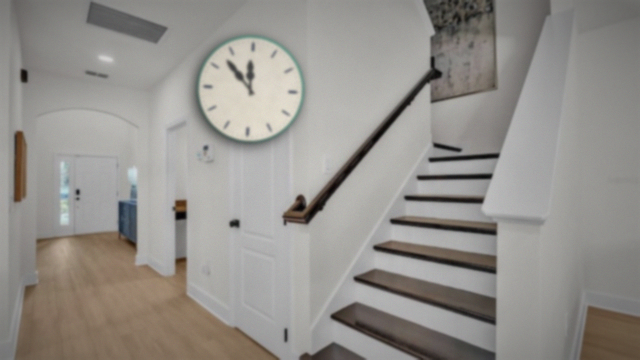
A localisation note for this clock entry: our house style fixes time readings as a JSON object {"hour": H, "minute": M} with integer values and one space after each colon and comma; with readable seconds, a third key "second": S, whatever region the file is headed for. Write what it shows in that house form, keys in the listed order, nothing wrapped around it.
{"hour": 11, "minute": 53}
